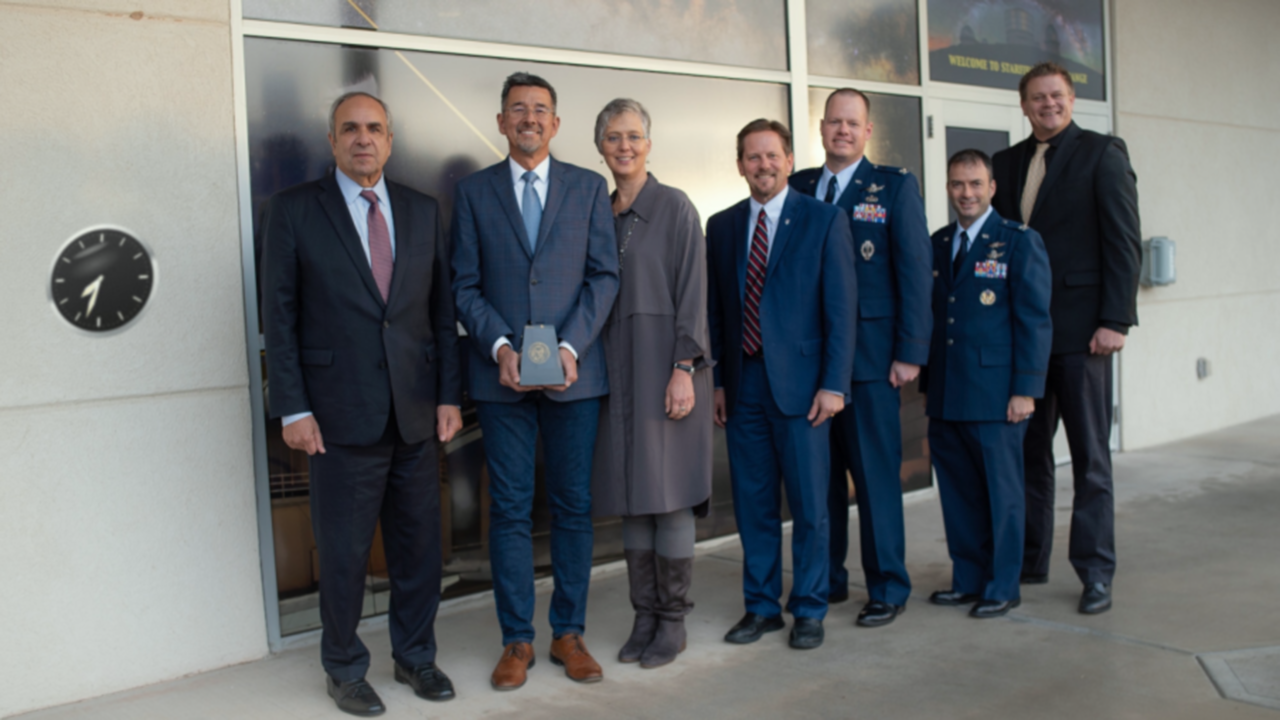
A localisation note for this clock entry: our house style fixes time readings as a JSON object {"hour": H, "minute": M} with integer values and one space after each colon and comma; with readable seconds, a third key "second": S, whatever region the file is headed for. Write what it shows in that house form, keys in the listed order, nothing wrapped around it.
{"hour": 7, "minute": 33}
